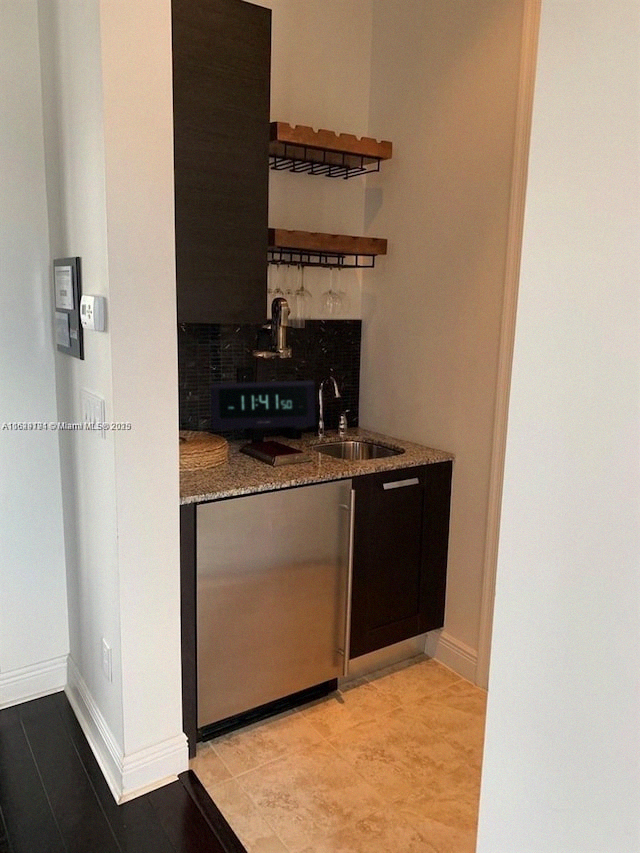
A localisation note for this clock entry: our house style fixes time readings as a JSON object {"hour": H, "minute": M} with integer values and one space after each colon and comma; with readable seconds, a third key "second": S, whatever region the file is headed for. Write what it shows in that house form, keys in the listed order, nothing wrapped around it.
{"hour": 11, "minute": 41}
